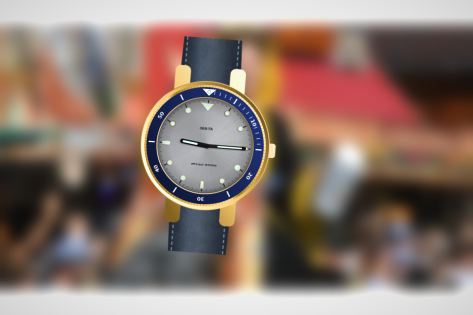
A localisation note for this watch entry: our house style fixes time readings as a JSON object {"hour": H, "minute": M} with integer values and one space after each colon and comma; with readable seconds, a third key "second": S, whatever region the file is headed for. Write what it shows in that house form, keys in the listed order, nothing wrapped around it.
{"hour": 9, "minute": 15}
